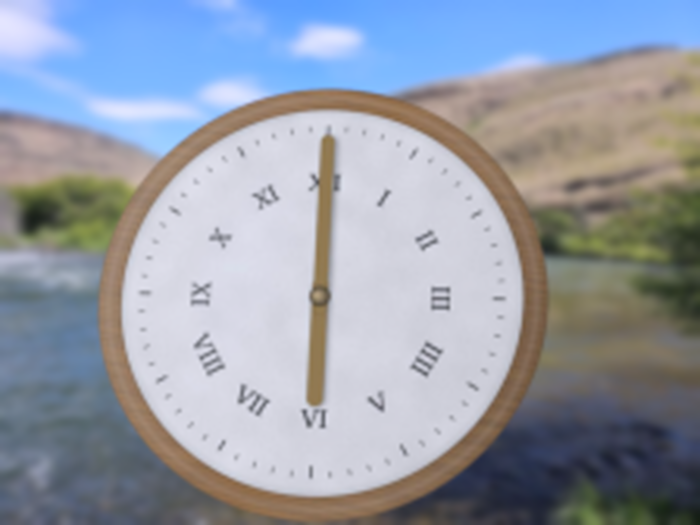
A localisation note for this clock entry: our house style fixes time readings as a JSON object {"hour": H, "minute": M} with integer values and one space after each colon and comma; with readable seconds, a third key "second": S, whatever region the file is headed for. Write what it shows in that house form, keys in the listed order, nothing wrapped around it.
{"hour": 6, "minute": 0}
